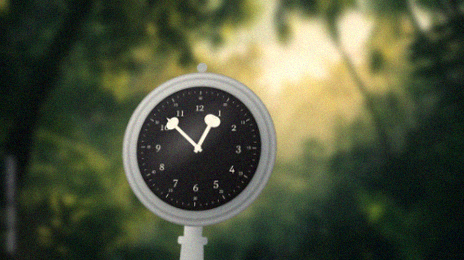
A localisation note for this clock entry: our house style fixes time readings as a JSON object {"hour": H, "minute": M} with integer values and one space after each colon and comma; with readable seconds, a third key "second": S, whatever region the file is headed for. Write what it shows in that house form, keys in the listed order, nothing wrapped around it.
{"hour": 12, "minute": 52}
